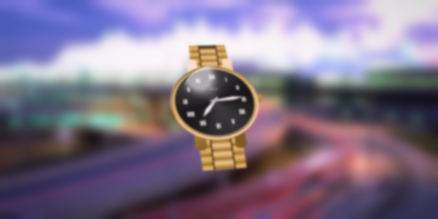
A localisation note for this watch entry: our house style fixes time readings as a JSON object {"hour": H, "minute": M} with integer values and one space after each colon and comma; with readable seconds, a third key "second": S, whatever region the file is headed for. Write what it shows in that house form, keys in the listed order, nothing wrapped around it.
{"hour": 7, "minute": 14}
